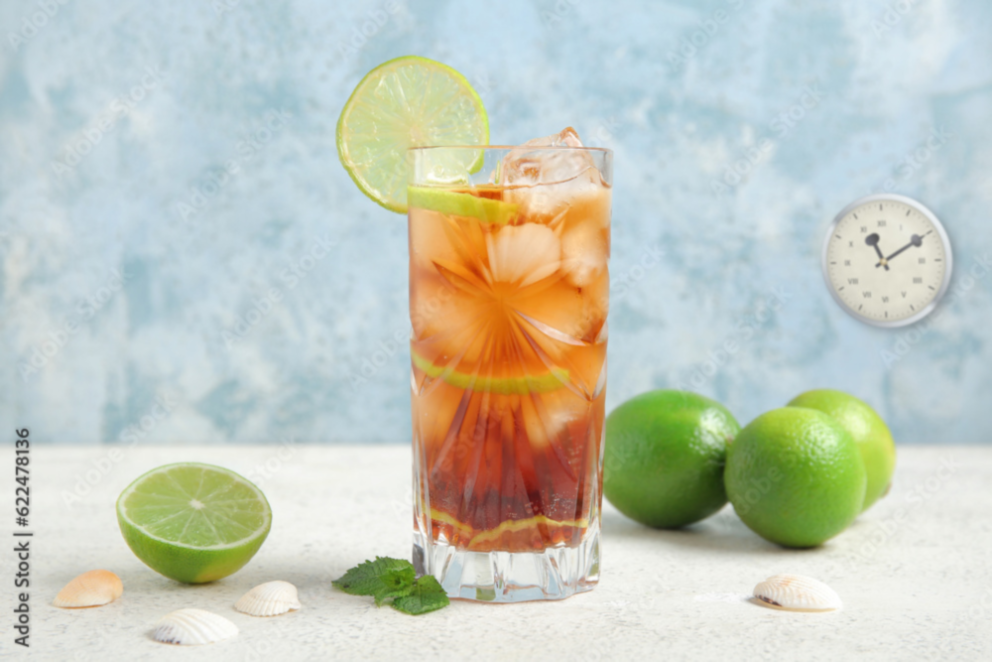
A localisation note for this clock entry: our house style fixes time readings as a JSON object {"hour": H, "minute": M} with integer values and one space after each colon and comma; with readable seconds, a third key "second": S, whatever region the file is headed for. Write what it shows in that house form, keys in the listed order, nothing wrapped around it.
{"hour": 11, "minute": 10}
